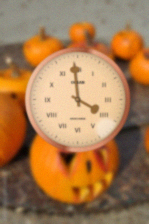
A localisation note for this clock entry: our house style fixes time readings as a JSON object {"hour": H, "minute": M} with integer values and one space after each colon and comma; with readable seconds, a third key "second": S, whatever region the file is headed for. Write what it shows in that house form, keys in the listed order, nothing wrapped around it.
{"hour": 3, "minute": 59}
